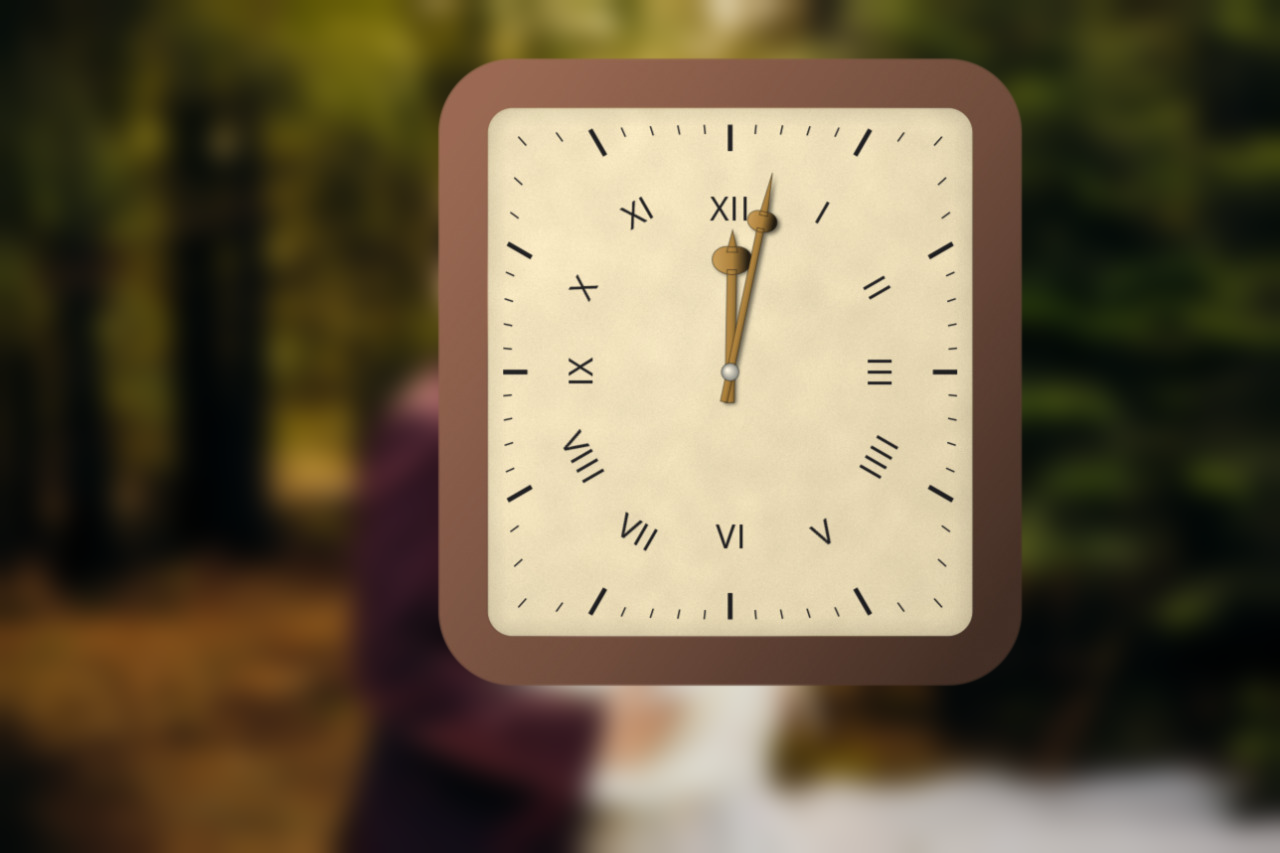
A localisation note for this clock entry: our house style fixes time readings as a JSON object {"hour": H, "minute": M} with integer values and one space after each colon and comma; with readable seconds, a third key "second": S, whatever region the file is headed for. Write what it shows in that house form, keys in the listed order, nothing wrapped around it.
{"hour": 12, "minute": 2}
